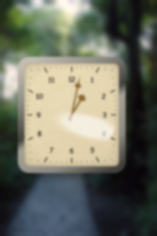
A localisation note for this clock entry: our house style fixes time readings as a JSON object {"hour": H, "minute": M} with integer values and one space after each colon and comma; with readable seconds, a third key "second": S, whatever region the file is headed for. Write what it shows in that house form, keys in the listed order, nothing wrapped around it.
{"hour": 1, "minute": 2}
